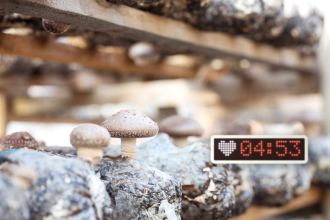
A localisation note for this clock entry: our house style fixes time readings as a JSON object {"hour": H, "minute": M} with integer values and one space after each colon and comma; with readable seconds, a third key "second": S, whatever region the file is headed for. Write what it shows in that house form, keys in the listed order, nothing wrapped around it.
{"hour": 4, "minute": 53}
